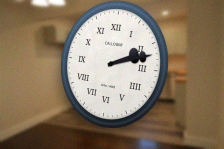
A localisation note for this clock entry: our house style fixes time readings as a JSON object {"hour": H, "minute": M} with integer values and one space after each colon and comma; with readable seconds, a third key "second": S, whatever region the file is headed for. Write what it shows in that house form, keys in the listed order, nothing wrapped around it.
{"hour": 2, "minute": 12}
